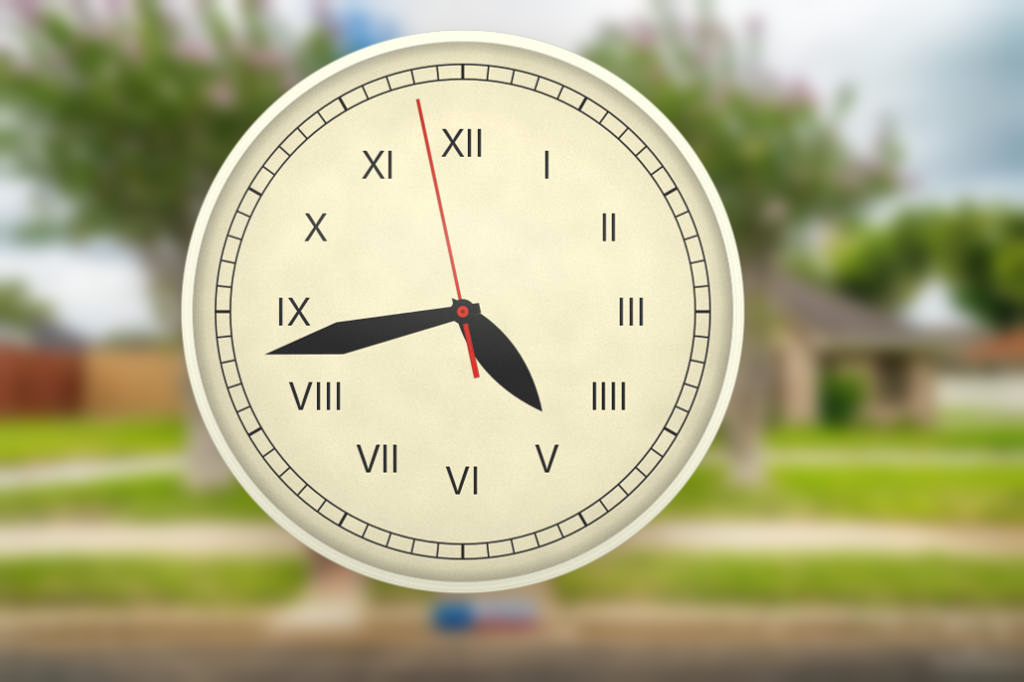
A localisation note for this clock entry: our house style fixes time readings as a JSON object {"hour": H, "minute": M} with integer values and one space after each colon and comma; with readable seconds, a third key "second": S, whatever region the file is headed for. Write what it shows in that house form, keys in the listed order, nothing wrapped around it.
{"hour": 4, "minute": 42, "second": 58}
